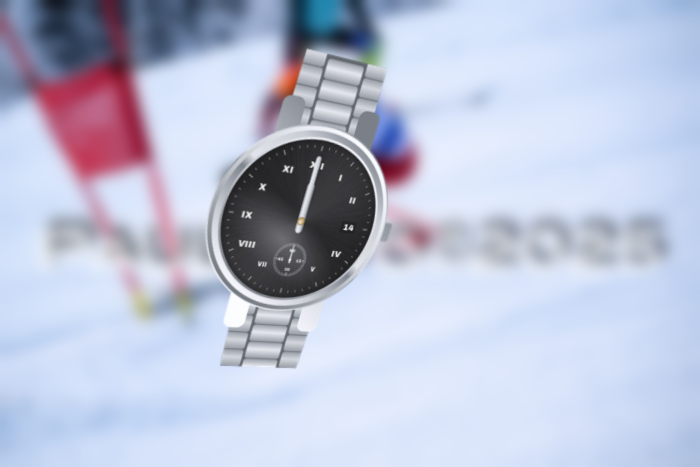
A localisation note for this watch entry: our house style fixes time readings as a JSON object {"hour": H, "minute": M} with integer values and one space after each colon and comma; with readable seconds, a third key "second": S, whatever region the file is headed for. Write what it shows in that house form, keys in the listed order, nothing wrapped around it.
{"hour": 12, "minute": 0}
